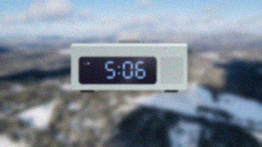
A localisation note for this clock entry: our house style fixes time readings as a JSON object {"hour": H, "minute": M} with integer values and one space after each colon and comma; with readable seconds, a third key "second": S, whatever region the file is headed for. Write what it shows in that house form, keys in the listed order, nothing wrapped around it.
{"hour": 5, "minute": 6}
